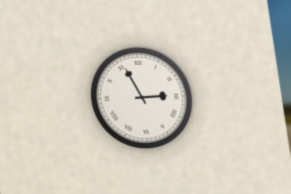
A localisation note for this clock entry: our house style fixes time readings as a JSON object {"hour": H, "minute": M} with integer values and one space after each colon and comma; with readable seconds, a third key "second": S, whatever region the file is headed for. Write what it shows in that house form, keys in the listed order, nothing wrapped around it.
{"hour": 2, "minute": 56}
